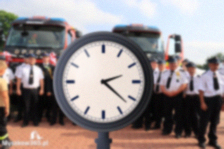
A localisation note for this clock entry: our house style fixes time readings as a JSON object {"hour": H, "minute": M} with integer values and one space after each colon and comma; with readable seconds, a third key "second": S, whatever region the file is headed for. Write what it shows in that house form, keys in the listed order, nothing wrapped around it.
{"hour": 2, "minute": 22}
